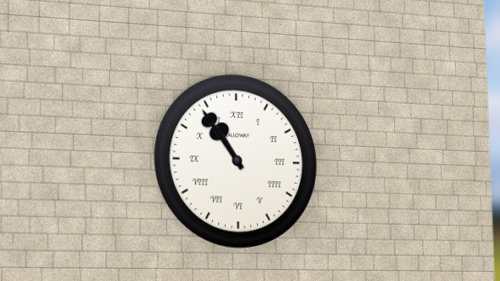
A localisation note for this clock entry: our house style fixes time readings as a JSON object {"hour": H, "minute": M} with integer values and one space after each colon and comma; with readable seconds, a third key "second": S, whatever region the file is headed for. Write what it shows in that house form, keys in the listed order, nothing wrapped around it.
{"hour": 10, "minute": 54}
